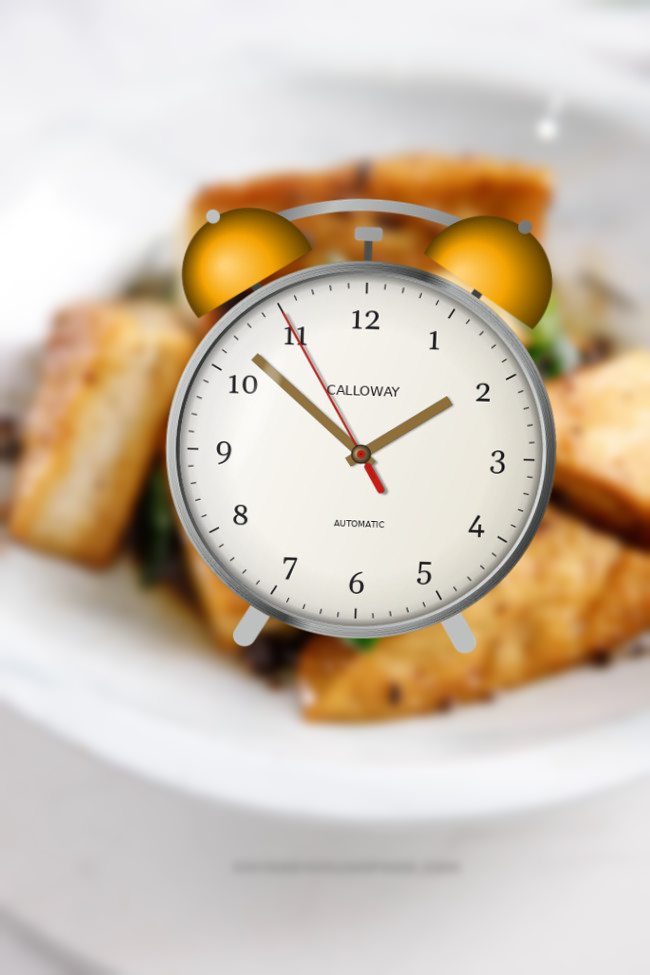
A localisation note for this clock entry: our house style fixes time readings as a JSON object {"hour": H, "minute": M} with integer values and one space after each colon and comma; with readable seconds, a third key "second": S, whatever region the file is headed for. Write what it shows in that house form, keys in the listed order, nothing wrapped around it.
{"hour": 1, "minute": 51, "second": 55}
